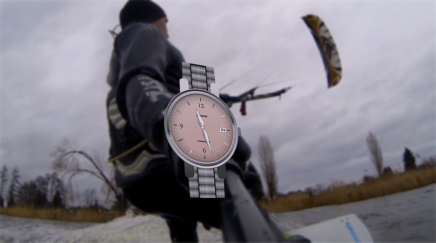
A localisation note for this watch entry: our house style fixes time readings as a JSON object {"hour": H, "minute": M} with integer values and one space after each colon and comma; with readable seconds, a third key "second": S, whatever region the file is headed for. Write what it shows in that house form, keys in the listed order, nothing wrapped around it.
{"hour": 11, "minute": 27}
